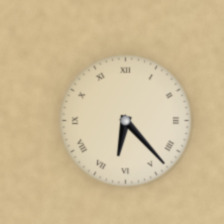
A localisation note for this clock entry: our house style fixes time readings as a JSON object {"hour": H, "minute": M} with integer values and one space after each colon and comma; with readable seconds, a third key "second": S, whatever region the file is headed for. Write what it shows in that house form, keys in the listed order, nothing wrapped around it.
{"hour": 6, "minute": 23}
